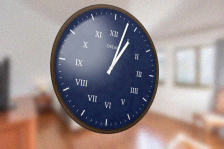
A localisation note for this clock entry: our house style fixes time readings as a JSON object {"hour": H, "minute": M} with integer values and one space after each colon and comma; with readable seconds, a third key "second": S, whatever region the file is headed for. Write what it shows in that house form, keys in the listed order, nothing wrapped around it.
{"hour": 1, "minute": 3}
